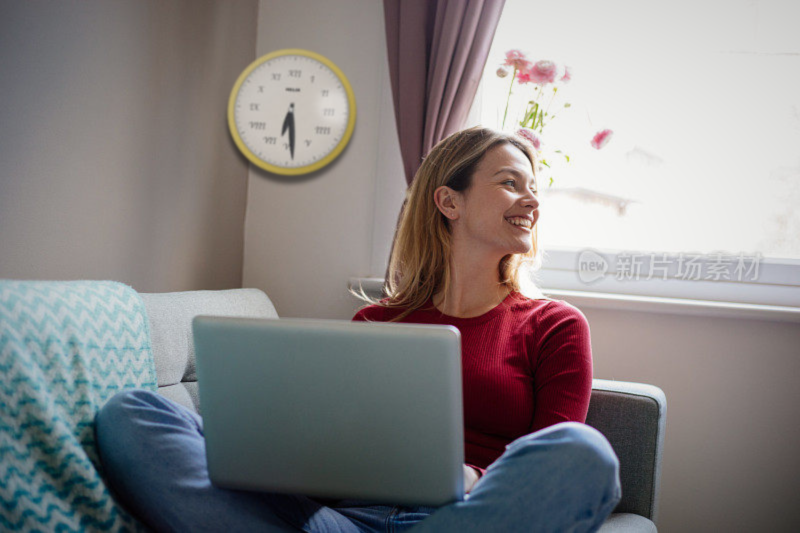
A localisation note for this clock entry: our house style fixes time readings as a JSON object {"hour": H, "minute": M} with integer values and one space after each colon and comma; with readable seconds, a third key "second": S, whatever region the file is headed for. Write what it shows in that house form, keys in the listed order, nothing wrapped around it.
{"hour": 6, "minute": 29}
